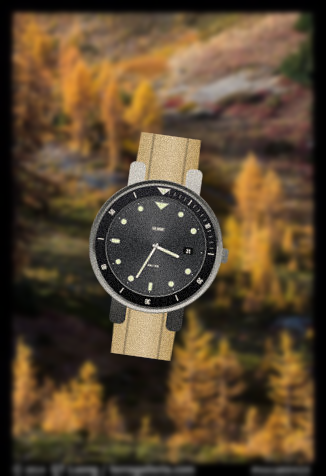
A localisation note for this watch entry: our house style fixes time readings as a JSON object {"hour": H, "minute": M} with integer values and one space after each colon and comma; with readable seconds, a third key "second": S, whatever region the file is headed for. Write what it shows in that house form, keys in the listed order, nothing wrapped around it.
{"hour": 3, "minute": 34}
